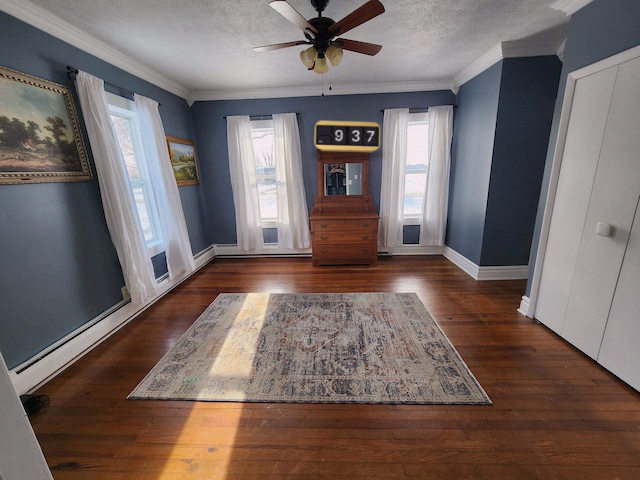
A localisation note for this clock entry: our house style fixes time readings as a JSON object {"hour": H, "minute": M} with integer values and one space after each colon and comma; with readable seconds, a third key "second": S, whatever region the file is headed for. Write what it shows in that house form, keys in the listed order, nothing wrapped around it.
{"hour": 9, "minute": 37}
